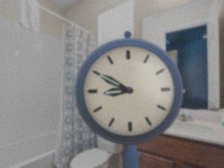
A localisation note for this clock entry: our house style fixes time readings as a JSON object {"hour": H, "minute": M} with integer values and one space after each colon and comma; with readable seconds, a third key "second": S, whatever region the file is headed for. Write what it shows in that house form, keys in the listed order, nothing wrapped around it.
{"hour": 8, "minute": 50}
